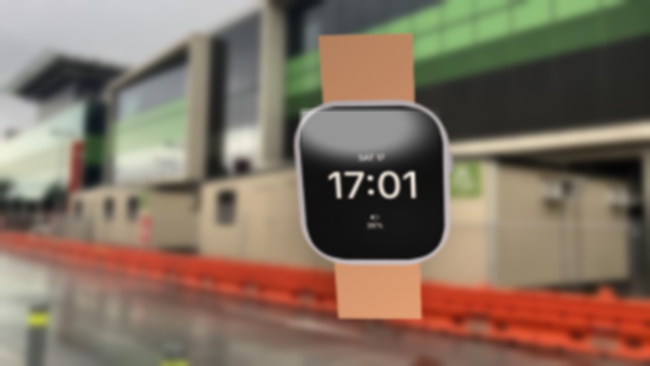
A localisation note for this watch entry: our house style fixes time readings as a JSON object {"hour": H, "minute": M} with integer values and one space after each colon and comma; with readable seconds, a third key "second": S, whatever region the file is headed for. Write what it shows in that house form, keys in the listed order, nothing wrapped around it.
{"hour": 17, "minute": 1}
